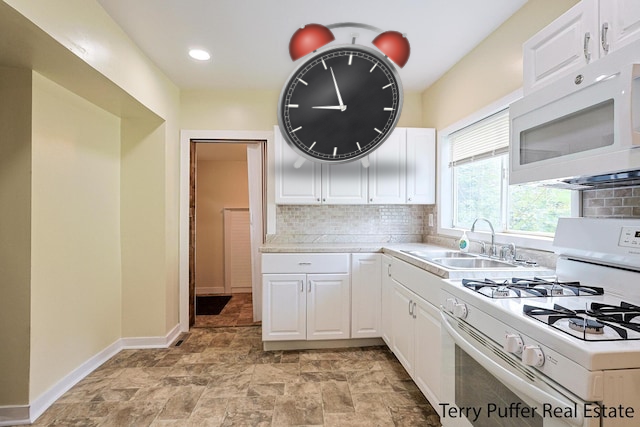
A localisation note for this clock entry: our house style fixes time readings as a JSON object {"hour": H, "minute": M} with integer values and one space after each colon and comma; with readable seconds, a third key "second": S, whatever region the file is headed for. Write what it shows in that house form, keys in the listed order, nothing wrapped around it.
{"hour": 8, "minute": 56}
